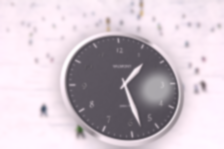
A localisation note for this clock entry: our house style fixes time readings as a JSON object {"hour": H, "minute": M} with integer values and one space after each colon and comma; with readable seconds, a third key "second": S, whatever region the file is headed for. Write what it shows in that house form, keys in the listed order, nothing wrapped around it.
{"hour": 1, "minute": 28}
